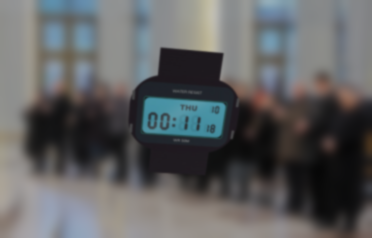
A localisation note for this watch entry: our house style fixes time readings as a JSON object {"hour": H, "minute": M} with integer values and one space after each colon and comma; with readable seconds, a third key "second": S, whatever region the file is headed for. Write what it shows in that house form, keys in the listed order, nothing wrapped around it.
{"hour": 0, "minute": 11}
